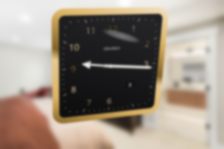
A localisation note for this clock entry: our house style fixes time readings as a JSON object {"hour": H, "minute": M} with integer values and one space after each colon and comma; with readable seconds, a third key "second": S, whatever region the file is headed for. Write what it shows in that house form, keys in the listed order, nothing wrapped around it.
{"hour": 9, "minute": 16}
